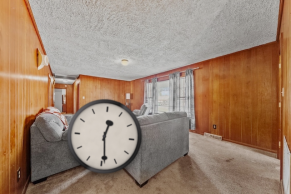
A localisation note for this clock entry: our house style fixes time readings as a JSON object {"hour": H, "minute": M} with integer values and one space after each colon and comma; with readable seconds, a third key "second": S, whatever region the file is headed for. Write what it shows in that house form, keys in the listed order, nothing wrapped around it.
{"hour": 12, "minute": 29}
